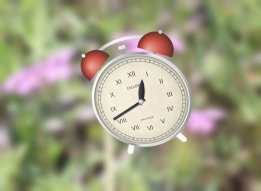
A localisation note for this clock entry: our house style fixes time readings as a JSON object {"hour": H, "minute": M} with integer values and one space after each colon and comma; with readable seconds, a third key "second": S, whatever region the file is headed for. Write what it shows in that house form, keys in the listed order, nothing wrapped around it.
{"hour": 12, "minute": 42}
